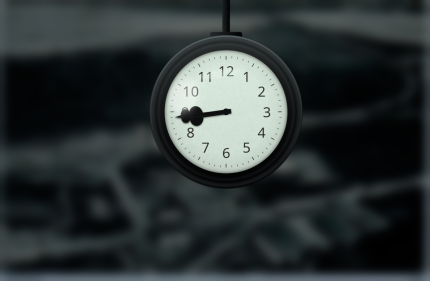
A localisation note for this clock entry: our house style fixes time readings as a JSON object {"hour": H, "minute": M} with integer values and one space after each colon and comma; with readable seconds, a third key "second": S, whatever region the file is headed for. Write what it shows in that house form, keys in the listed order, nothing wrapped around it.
{"hour": 8, "minute": 44}
